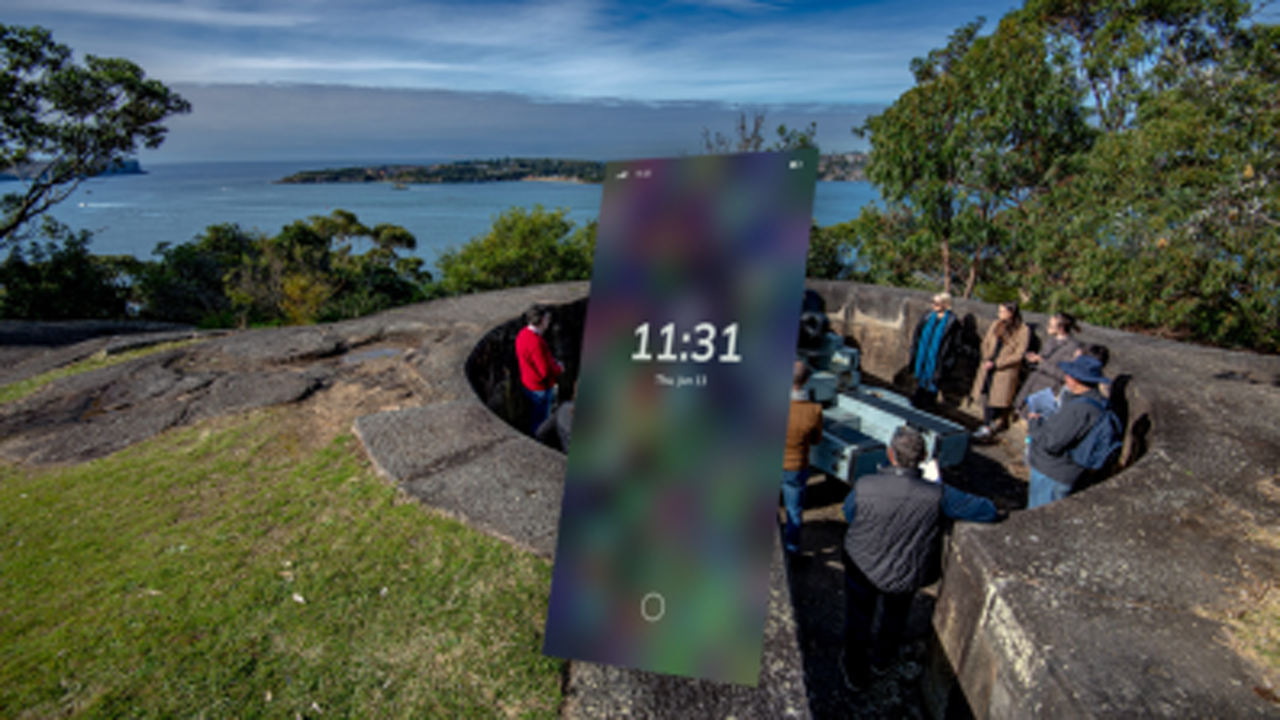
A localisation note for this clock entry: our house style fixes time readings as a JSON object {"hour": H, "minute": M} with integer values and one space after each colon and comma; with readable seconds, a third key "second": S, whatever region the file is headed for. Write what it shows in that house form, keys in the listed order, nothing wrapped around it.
{"hour": 11, "minute": 31}
